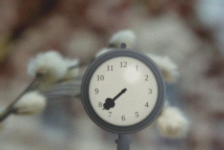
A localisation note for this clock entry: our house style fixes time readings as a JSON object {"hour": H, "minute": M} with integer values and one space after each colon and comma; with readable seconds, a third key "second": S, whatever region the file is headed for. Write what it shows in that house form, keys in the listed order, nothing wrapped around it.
{"hour": 7, "minute": 38}
